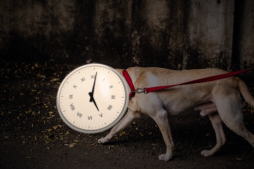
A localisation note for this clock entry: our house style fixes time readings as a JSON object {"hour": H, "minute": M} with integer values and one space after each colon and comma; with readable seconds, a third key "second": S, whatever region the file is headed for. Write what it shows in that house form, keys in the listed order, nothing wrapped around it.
{"hour": 5, "minute": 1}
